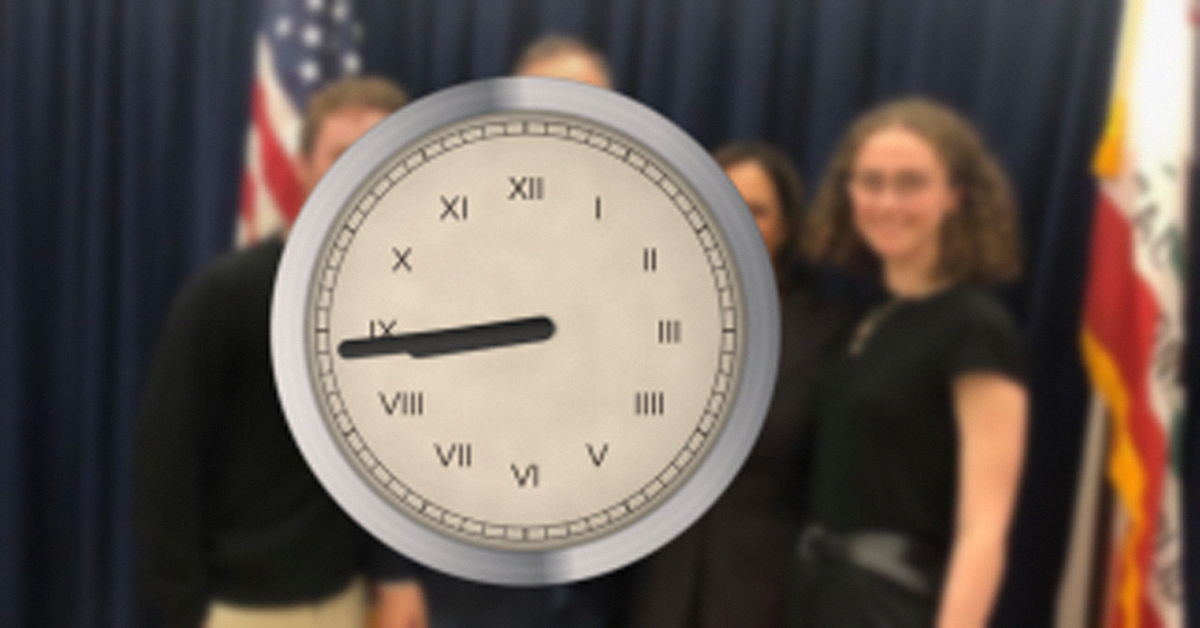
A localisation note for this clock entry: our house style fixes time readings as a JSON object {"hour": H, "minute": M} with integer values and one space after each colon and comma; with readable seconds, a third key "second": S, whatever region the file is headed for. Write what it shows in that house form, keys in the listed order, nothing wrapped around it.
{"hour": 8, "minute": 44}
